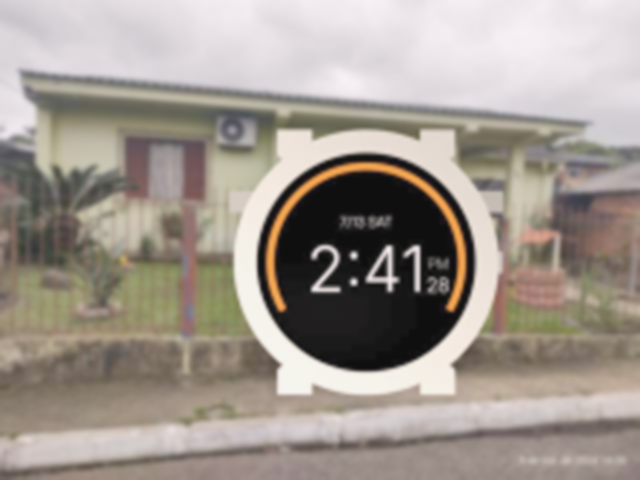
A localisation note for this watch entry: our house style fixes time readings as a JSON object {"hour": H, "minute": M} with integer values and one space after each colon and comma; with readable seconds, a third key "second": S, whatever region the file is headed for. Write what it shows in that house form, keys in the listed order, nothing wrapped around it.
{"hour": 2, "minute": 41}
